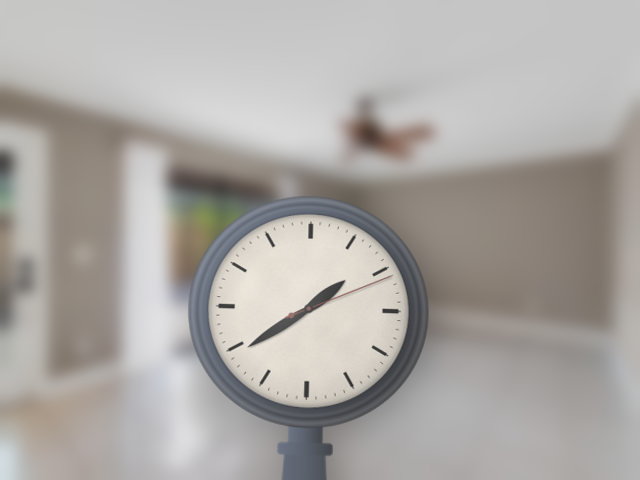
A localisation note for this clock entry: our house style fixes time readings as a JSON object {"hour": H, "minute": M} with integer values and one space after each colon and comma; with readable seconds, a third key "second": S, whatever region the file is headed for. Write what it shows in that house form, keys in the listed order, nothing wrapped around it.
{"hour": 1, "minute": 39, "second": 11}
